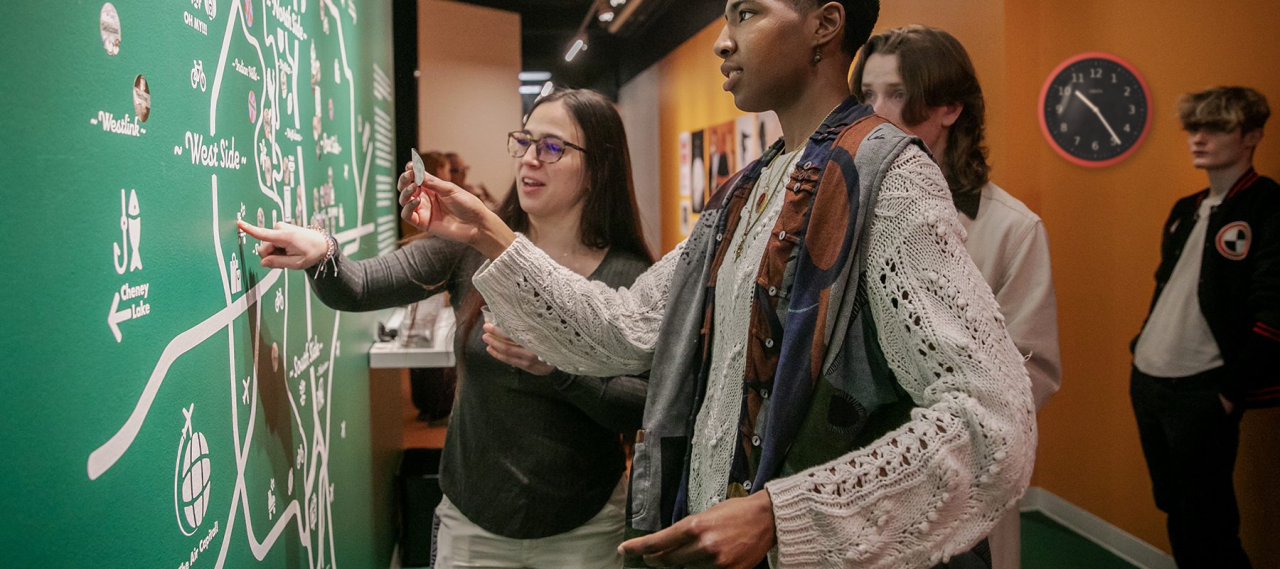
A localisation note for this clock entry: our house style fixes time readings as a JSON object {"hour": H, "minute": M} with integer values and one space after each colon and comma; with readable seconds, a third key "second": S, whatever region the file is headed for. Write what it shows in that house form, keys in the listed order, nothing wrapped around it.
{"hour": 10, "minute": 24}
